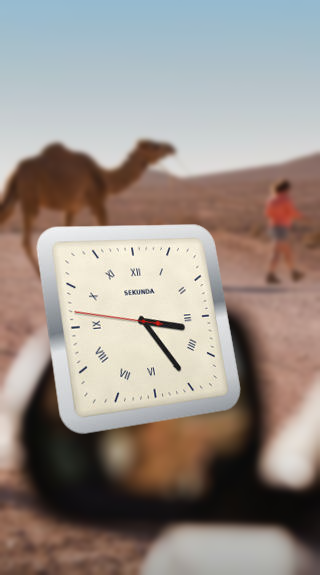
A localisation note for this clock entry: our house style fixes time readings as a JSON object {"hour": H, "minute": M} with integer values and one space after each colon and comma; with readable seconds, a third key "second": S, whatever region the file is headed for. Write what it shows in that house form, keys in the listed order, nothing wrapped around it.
{"hour": 3, "minute": 24, "second": 47}
